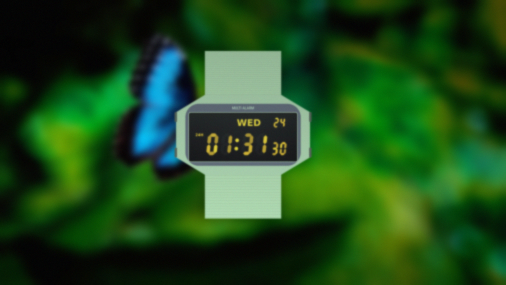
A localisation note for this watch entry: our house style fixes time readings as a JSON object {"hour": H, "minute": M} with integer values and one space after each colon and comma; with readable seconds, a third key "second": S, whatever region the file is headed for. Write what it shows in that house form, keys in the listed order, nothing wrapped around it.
{"hour": 1, "minute": 31, "second": 30}
